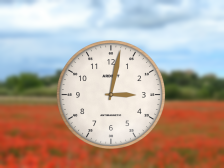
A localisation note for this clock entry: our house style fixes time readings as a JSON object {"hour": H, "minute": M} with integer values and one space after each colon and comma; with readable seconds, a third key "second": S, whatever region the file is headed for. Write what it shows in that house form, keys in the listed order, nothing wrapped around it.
{"hour": 3, "minute": 2}
